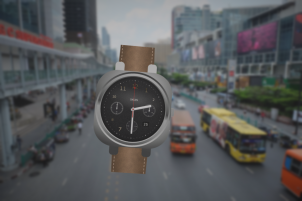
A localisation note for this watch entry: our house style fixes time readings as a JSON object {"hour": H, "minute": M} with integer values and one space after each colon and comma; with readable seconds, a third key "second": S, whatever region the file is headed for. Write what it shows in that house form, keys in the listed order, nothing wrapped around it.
{"hour": 2, "minute": 30}
